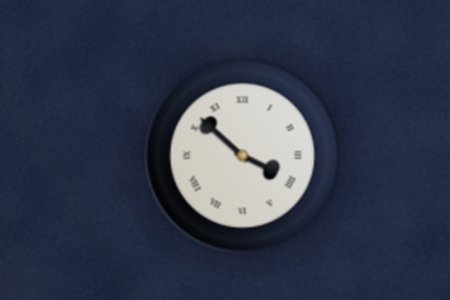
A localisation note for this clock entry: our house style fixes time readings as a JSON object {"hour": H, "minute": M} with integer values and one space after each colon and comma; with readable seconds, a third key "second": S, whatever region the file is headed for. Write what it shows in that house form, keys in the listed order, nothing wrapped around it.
{"hour": 3, "minute": 52}
